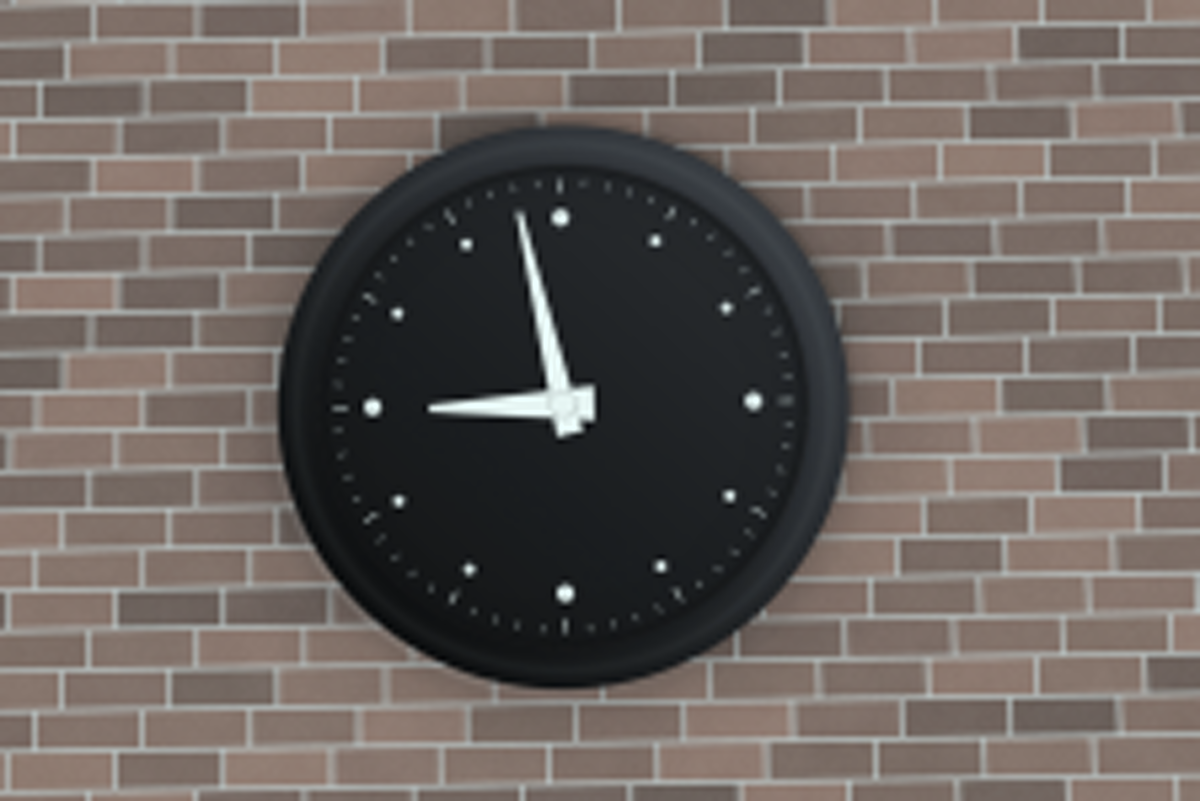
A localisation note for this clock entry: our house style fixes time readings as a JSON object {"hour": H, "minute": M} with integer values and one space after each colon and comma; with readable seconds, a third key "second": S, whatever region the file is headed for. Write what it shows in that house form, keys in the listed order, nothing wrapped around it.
{"hour": 8, "minute": 58}
